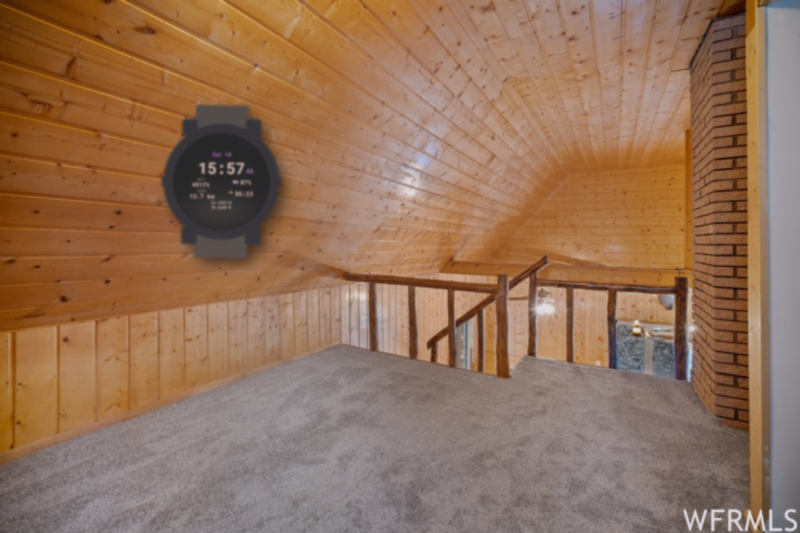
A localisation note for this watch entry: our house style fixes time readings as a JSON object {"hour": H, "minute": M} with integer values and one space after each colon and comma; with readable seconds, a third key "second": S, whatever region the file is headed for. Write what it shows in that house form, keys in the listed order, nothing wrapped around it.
{"hour": 15, "minute": 57}
